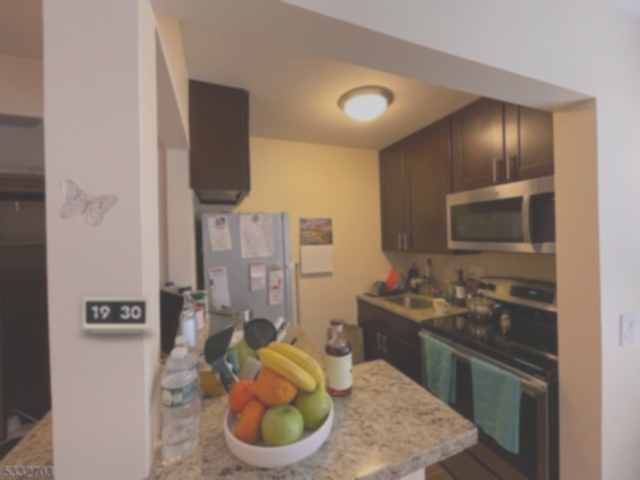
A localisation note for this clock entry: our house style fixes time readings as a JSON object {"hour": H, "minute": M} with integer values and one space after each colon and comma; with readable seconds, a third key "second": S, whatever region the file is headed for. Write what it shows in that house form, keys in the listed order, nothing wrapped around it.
{"hour": 19, "minute": 30}
